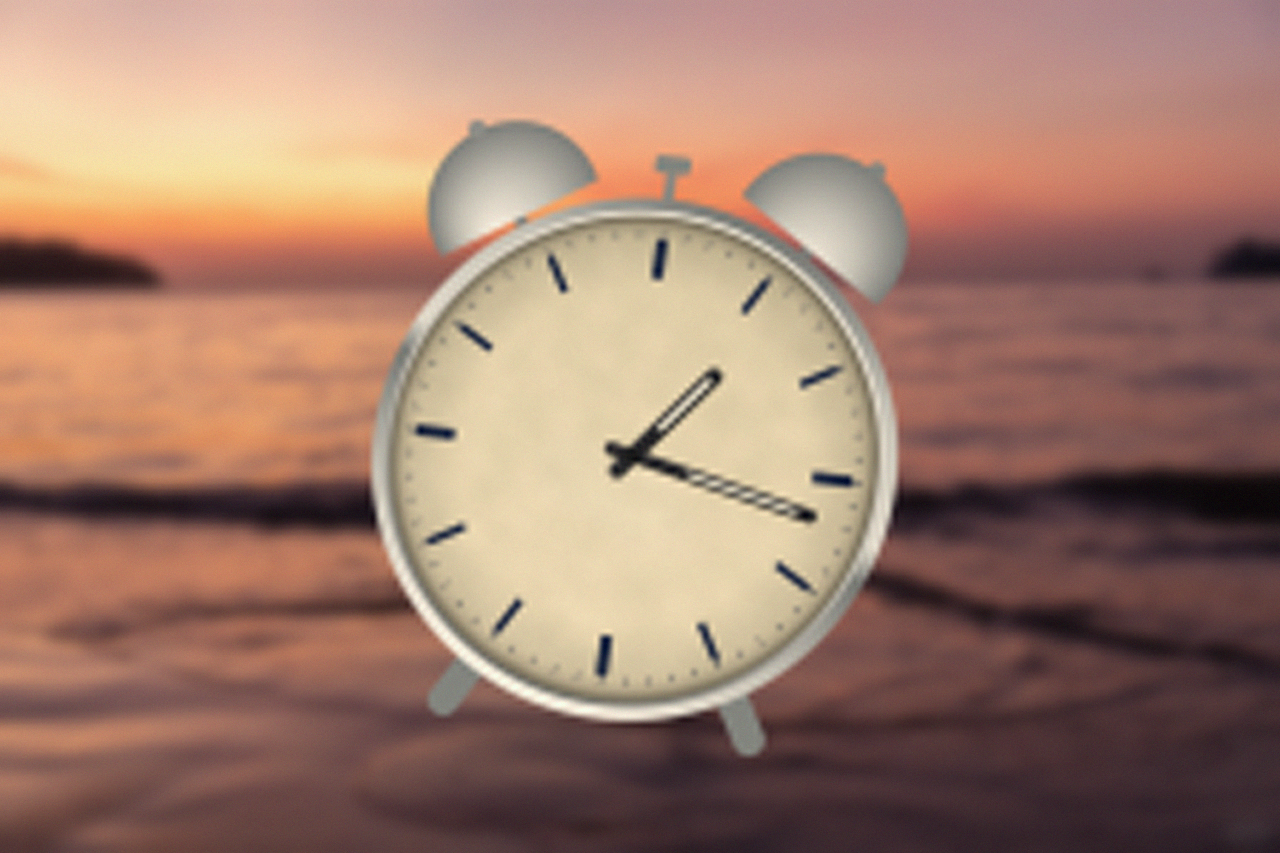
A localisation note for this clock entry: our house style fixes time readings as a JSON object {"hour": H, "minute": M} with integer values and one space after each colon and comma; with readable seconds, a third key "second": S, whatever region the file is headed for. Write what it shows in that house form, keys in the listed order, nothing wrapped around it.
{"hour": 1, "minute": 17}
